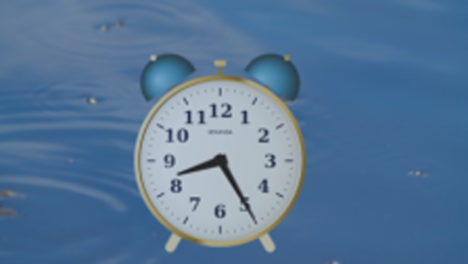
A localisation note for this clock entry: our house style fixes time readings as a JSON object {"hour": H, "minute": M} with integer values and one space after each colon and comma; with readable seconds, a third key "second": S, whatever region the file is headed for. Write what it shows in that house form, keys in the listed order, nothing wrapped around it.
{"hour": 8, "minute": 25}
